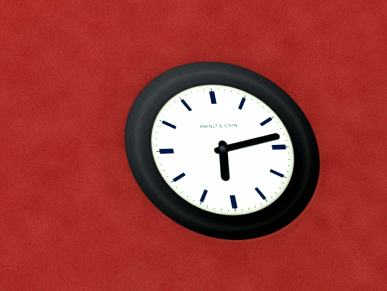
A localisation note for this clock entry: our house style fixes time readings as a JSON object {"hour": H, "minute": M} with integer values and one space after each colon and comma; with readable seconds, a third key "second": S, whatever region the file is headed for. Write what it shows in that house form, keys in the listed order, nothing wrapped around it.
{"hour": 6, "minute": 13}
